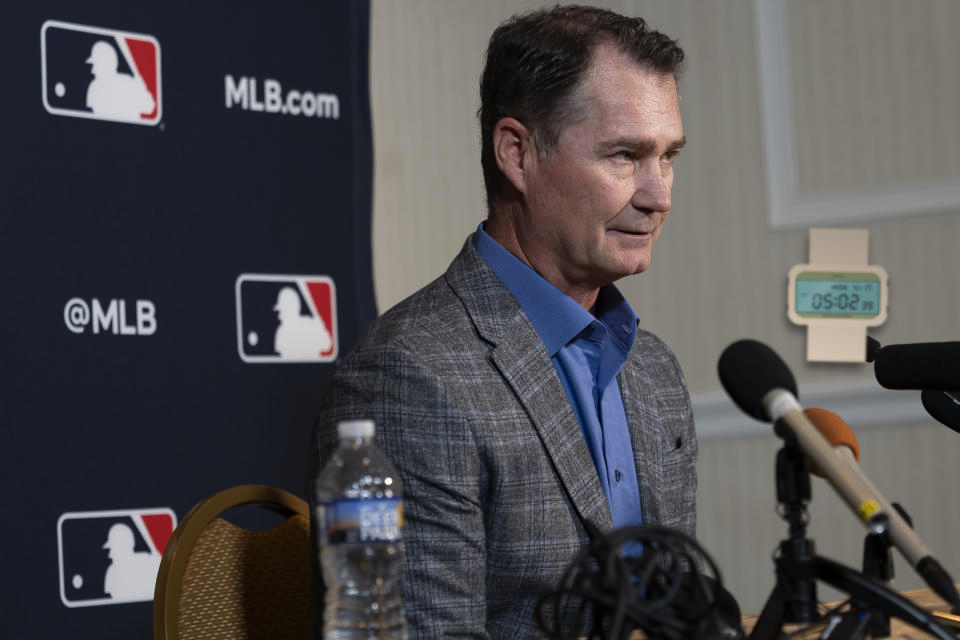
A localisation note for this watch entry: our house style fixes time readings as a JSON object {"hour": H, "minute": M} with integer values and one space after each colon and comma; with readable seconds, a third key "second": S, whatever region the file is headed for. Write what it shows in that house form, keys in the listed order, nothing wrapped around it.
{"hour": 5, "minute": 2}
